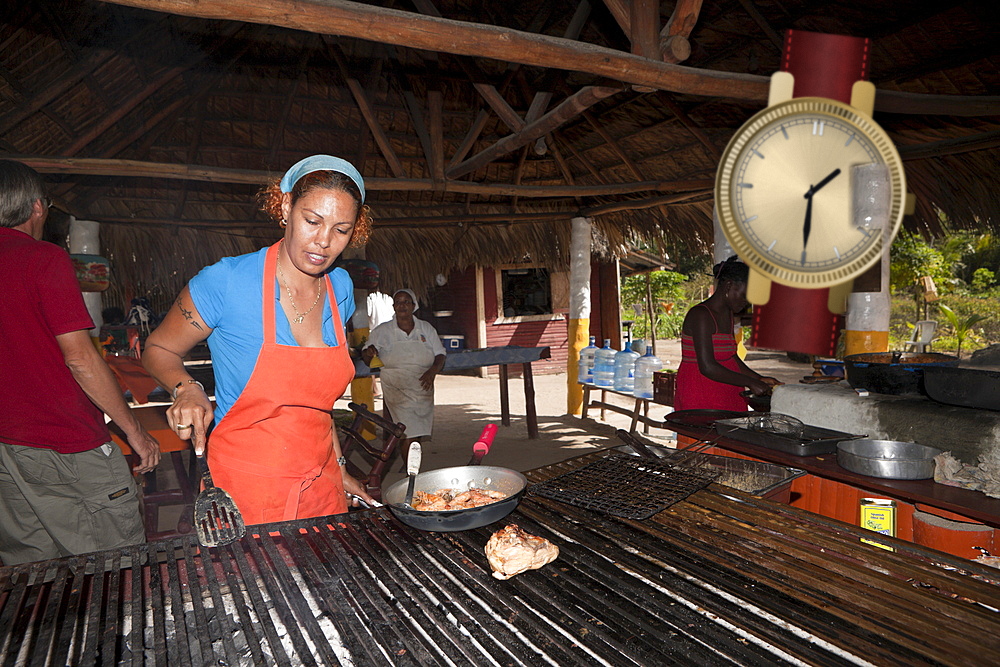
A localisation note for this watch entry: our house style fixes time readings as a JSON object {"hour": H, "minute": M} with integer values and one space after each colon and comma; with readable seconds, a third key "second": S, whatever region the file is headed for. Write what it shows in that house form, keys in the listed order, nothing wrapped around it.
{"hour": 1, "minute": 30}
